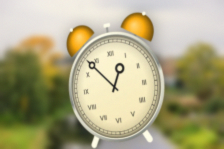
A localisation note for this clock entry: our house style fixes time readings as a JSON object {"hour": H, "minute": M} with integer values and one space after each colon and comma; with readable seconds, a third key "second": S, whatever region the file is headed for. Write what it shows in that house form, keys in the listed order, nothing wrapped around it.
{"hour": 12, "minute": 53}
